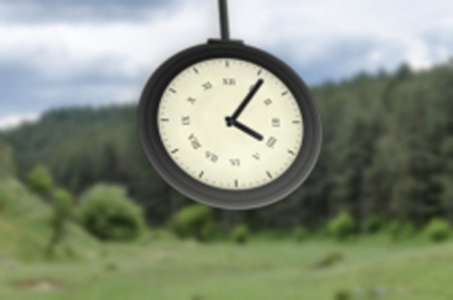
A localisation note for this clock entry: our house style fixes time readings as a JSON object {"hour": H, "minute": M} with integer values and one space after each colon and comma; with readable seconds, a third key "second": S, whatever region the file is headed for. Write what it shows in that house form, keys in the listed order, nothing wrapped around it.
{"hour": 4, "minute": 6}
